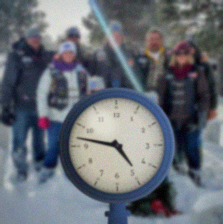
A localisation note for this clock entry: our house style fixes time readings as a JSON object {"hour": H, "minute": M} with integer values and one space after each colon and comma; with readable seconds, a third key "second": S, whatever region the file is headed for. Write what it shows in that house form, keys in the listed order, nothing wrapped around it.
{"hour": 4, "minute": 47}
